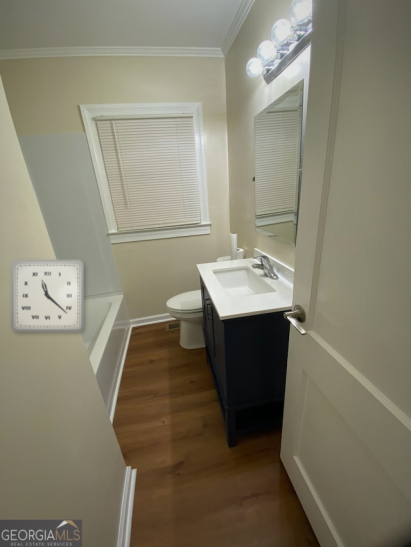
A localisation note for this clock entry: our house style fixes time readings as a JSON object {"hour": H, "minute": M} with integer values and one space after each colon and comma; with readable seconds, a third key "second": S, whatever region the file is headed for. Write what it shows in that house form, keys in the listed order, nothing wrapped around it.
{"hour": 11, "minute": 22}
